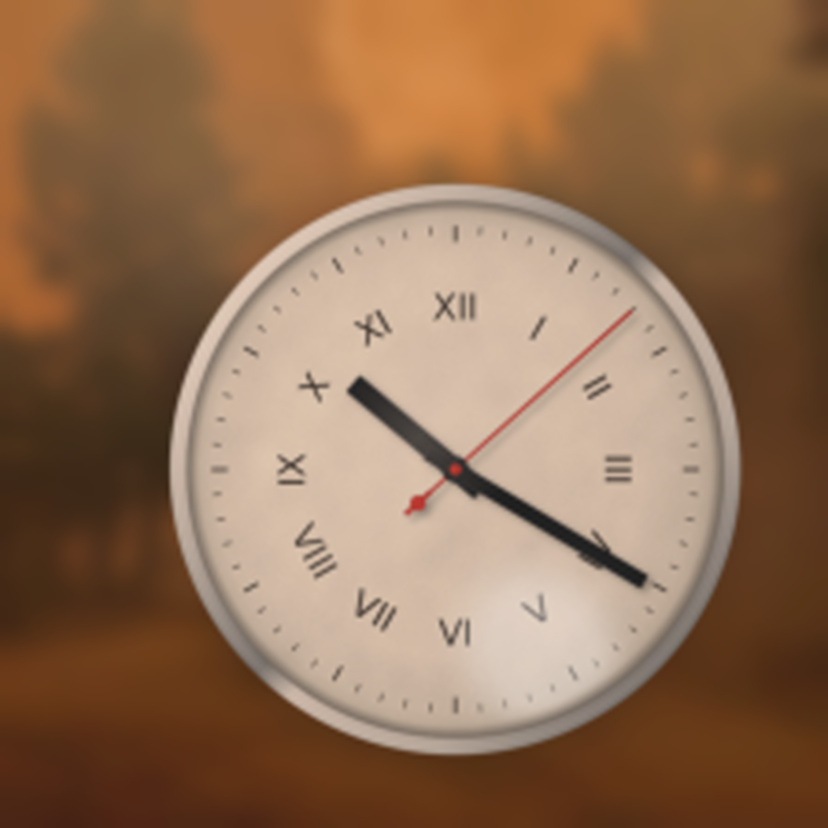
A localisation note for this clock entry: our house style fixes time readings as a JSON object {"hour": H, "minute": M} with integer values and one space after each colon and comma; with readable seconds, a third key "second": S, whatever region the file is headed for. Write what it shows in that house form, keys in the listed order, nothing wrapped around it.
{"hour": 10, "minute": 20, "second": 8}
